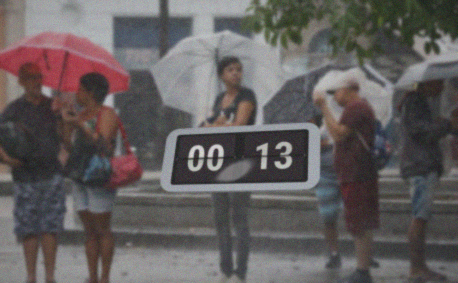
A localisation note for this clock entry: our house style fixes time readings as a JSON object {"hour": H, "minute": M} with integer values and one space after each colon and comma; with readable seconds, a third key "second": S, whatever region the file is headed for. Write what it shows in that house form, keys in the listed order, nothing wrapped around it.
{"hour": 0, "minute": 13}
